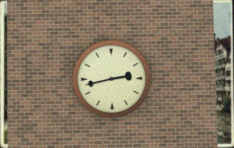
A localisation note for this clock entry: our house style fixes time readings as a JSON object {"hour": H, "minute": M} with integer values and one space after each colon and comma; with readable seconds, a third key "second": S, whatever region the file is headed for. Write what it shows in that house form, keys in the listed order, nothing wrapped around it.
{"hour": 2, "minute": 43}
